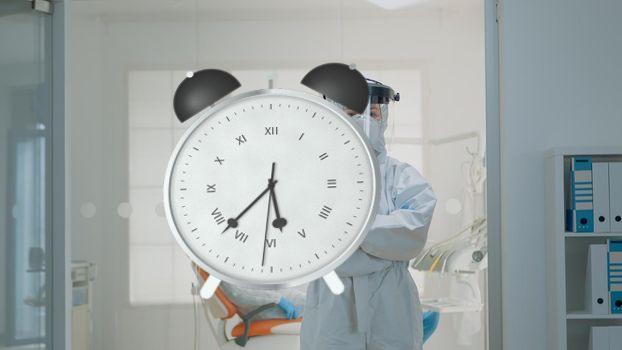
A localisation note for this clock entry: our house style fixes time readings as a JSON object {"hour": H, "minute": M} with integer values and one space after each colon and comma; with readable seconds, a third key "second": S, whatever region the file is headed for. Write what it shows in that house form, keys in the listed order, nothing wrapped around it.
{"hour": 5, "minute": 37, "second": 31}
